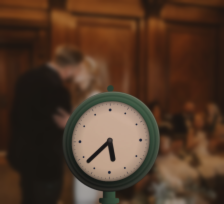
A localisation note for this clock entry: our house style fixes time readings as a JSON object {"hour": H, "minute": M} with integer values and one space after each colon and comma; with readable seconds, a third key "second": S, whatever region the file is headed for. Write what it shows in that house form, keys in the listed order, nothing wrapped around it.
{"hour": 5, "minute": 38}
